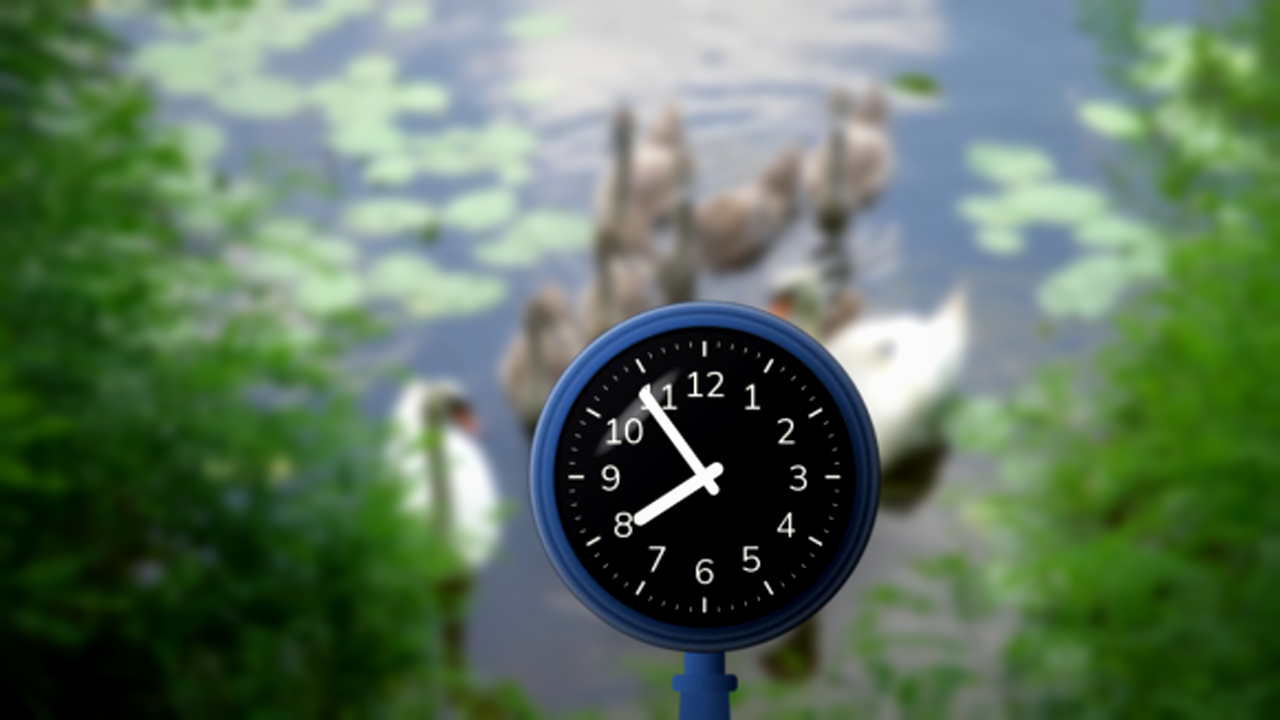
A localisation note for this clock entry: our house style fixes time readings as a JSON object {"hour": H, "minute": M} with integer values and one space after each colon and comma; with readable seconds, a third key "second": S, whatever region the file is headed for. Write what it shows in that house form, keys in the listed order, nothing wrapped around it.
{"hour": 7, "minute": 54}
